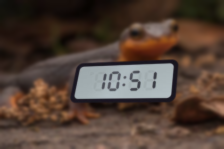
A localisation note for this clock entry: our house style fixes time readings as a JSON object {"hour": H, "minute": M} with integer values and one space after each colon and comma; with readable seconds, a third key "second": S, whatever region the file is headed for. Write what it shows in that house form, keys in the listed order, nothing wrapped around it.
{"hour": 10, "minute": 51}
